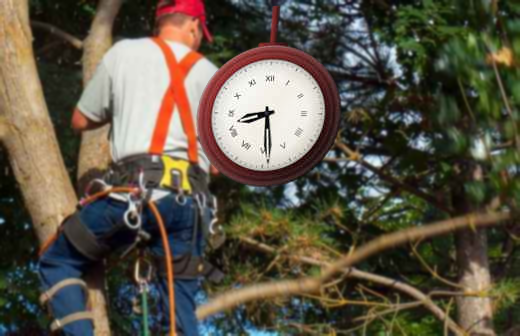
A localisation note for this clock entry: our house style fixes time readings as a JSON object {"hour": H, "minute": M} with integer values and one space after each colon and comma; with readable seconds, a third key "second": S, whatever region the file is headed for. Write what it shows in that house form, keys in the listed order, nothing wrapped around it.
{"hour": 8, "minute": 29}
